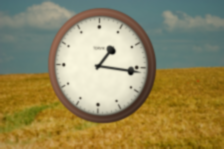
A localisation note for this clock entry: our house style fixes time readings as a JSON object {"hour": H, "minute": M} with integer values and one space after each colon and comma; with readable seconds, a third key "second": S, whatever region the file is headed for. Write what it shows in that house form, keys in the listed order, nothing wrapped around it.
{"hour": 1, "minute": 16}
